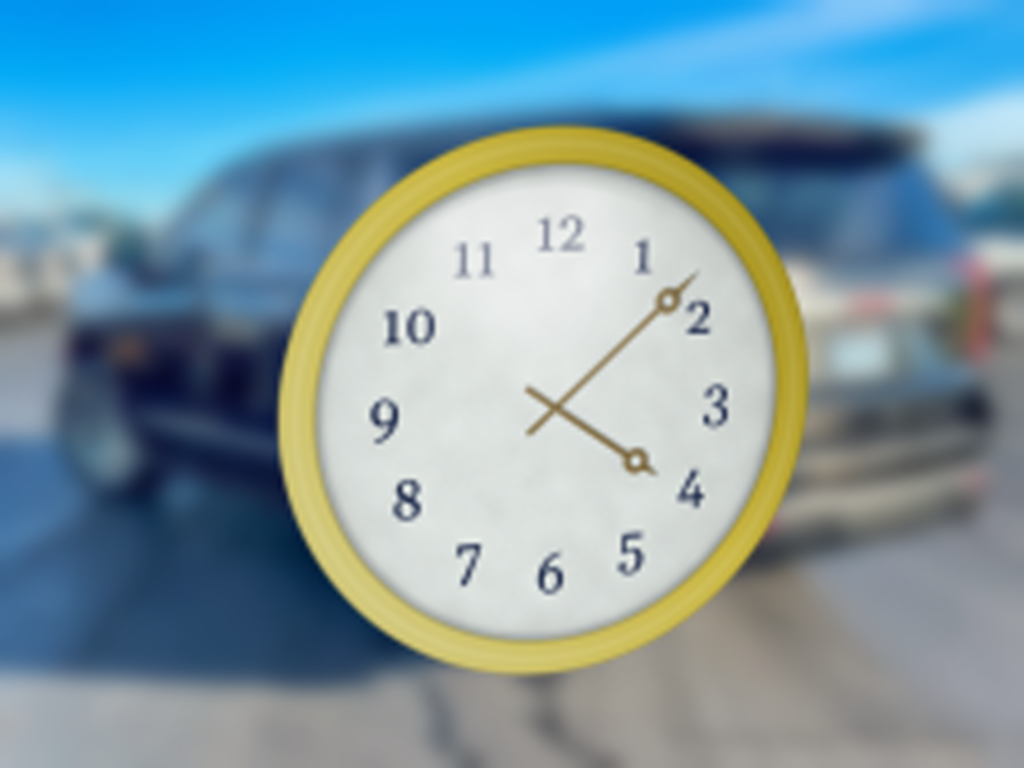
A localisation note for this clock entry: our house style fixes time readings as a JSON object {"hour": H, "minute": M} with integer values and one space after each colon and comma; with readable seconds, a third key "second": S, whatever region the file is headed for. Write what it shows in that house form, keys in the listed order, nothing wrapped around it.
{"hour": 4, "minute": 8}
